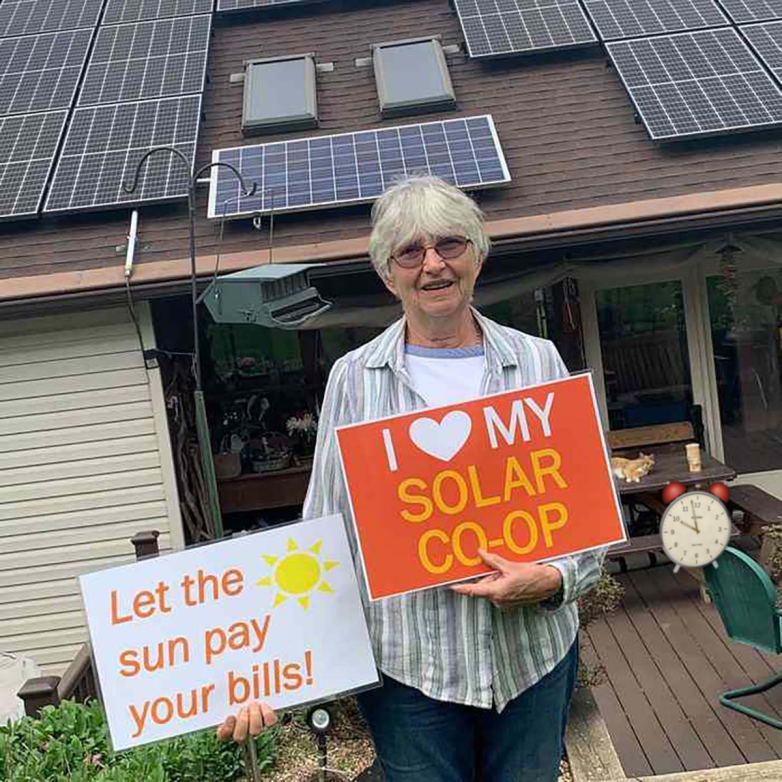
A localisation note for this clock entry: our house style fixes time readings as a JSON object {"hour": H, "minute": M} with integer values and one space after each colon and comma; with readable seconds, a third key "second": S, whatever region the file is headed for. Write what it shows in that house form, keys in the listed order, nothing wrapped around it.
{"hour": 9, "minute": 58}
